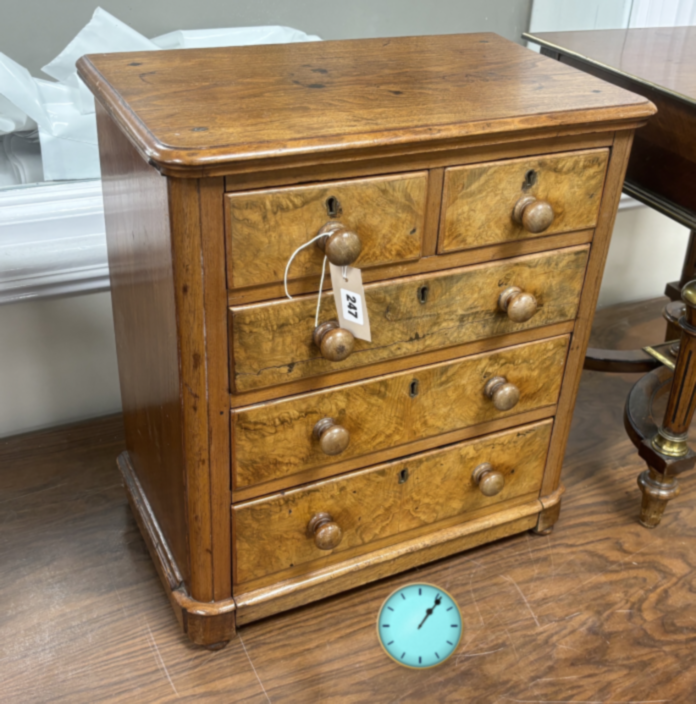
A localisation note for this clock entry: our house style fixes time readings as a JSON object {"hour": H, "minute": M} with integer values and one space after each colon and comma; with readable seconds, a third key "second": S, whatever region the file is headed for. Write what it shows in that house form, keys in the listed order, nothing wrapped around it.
{"hour": 1, "minute": 6}
